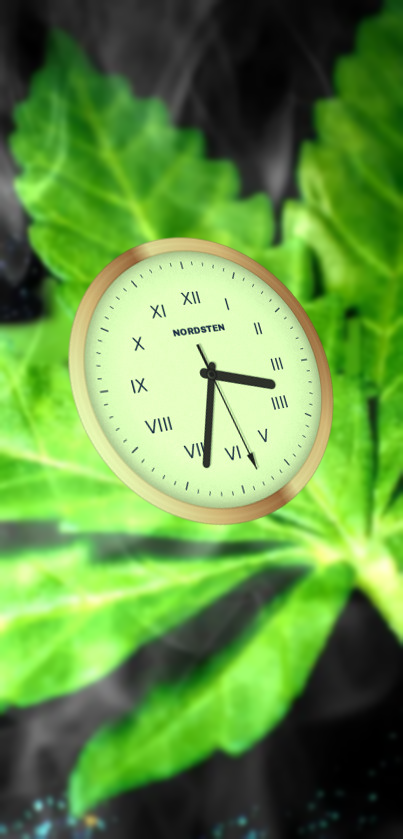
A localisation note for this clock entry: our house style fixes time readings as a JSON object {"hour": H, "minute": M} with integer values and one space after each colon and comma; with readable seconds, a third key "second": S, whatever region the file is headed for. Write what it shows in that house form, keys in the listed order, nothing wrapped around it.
{"hour": 3, "minute": 33, "second": 28}
